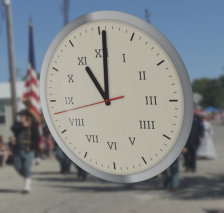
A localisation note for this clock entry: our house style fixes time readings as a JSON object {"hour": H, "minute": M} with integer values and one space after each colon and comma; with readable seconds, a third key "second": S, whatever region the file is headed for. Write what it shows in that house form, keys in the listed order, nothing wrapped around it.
{"hour": 11, "minute": 0, "second": 43}
